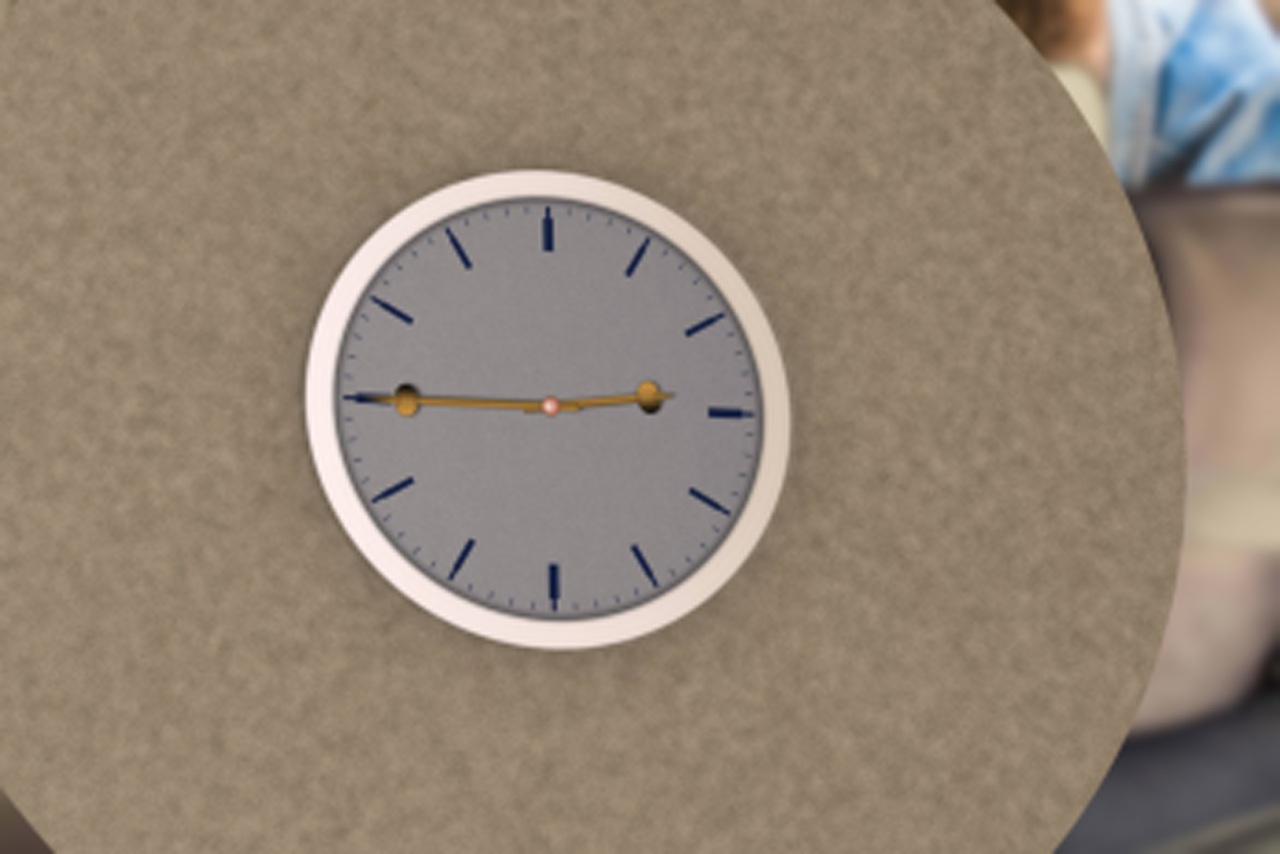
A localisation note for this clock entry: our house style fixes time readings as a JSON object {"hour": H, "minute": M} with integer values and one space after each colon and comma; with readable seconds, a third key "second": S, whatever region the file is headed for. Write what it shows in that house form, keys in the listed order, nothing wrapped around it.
{"hour": 2, "minute": 45}
